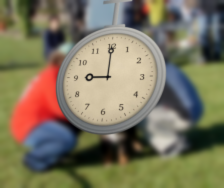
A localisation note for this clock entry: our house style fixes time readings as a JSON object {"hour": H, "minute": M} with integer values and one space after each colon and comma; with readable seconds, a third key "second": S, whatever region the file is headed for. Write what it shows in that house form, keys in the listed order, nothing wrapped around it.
{"hour": 9, "minute": 0}
